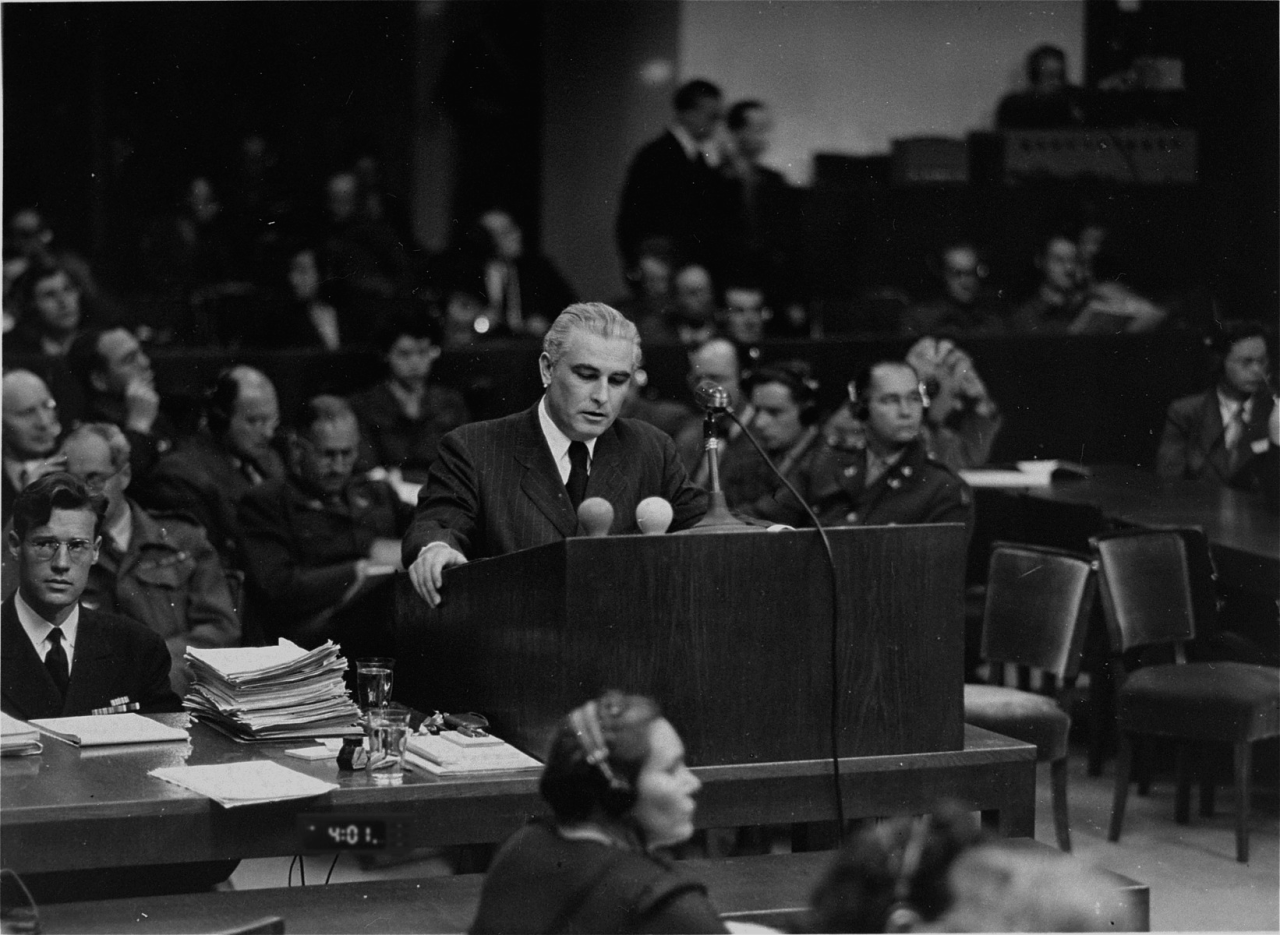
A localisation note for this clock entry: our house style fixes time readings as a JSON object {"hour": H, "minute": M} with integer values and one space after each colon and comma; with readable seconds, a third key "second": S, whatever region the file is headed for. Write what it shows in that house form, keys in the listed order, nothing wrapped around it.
{"hour": 4, "minute": 1}
